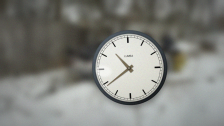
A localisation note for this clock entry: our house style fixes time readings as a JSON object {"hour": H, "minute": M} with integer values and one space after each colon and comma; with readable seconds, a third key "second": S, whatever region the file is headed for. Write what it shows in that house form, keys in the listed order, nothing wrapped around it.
{"hour": 10, "minute": 39}
